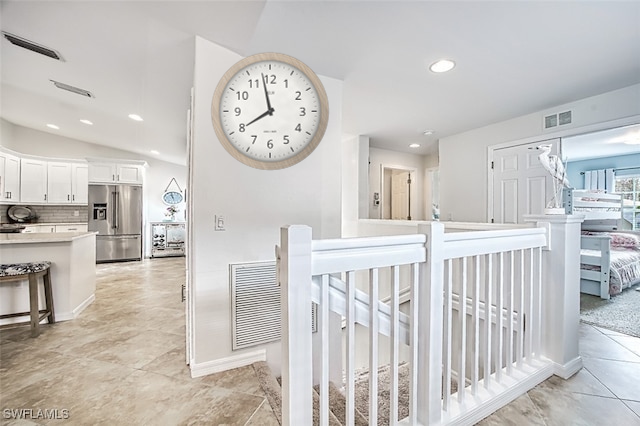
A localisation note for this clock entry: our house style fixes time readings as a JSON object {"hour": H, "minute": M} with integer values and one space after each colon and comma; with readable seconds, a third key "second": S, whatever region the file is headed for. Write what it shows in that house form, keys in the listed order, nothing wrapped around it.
{"hour": 7, "minute": 58}
